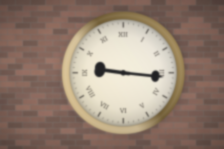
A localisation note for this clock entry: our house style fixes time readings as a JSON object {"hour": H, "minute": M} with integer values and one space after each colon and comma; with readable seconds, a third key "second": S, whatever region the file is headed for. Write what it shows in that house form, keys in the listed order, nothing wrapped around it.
{"hour": 9, "minute": 16}
